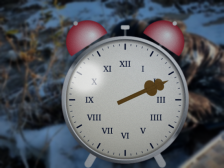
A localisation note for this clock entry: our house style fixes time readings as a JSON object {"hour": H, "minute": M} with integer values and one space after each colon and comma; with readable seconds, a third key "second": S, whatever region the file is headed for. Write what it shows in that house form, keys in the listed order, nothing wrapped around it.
{"hour": 2, "minute": 11}
